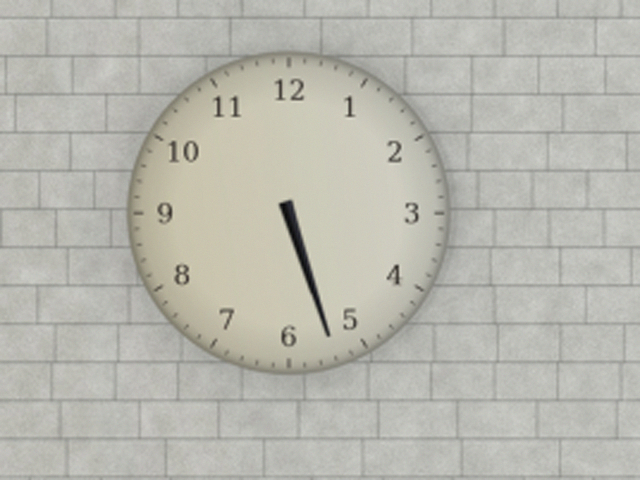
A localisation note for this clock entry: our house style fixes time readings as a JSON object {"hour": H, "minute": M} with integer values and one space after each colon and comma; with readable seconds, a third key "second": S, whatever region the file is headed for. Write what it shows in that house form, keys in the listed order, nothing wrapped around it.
{"hour": 5, "minute": 27}
